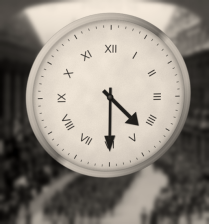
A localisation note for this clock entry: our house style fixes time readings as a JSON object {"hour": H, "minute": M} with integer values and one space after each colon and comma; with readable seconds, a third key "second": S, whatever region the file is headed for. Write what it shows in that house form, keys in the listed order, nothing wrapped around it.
{"hour": 4, "minute": 30}
